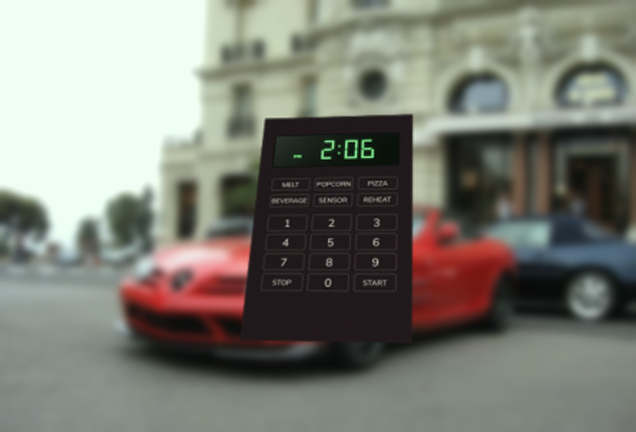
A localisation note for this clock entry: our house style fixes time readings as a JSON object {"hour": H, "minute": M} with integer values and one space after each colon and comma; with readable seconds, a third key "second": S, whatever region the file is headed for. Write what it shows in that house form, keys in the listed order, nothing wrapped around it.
{"hour": 2, "minute": 6}
